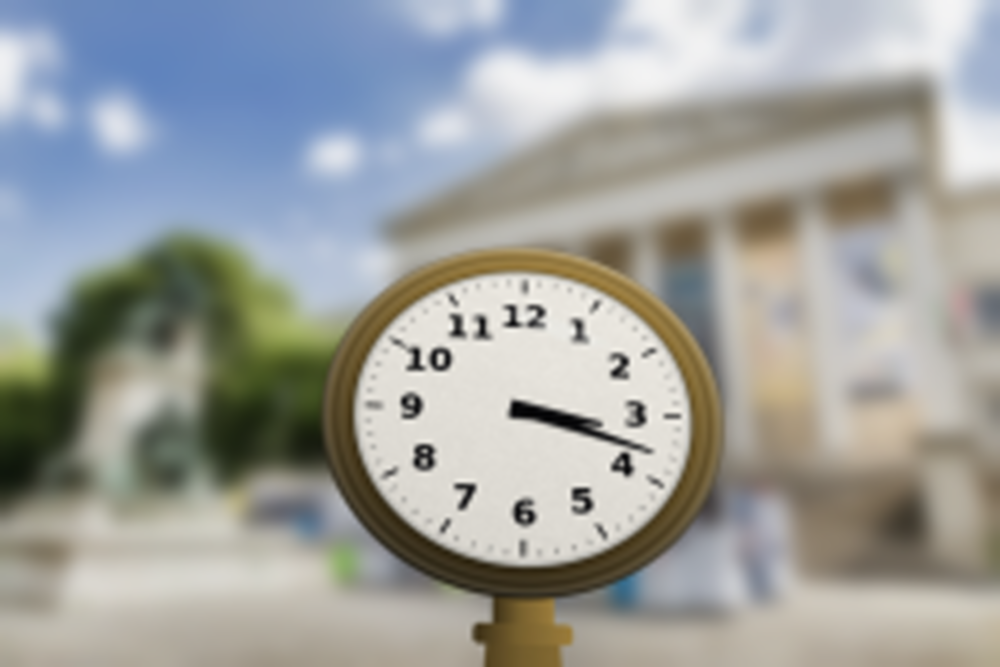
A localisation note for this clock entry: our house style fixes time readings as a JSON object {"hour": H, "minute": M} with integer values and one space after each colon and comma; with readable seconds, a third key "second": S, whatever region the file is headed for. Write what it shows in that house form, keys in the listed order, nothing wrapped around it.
{"hour": 3, "minute": 18}
